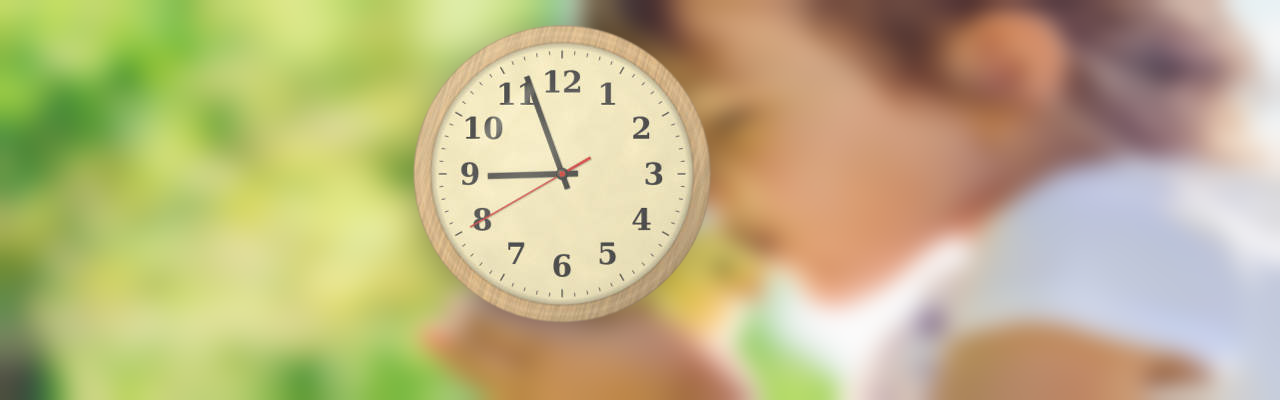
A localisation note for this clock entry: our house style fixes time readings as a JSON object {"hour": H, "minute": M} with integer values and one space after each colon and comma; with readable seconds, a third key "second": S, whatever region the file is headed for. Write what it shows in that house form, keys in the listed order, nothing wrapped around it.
{"hour": 8, "minute": 56, "second": 40}
